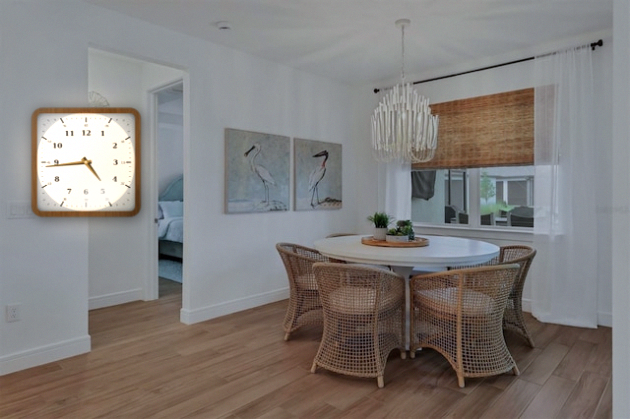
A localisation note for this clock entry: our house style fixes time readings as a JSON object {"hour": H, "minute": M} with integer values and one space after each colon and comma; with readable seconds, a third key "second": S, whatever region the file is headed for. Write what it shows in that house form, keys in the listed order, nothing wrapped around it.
{"hour": 4, "minute": 44}
